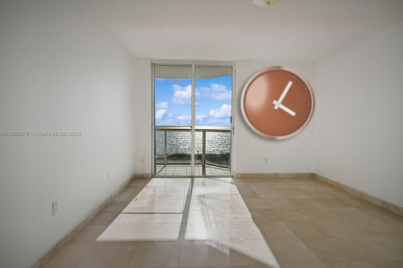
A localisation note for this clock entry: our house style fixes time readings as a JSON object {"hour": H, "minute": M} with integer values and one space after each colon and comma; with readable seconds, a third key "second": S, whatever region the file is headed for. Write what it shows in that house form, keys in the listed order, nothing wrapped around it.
{"hour": 4, "minute": 5}
